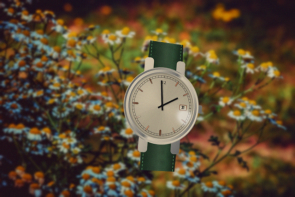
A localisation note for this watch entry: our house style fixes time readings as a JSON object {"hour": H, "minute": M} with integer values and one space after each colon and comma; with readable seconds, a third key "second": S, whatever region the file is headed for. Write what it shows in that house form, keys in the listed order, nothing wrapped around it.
{"hour": 1, "minute": 59}
